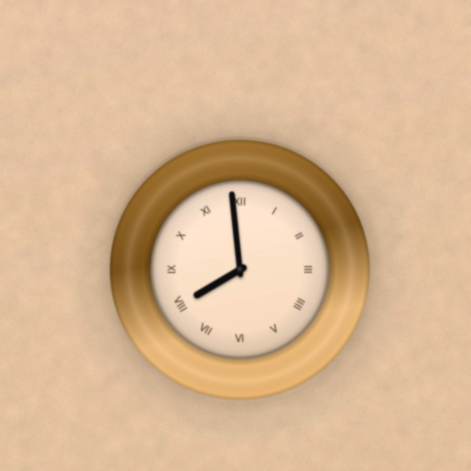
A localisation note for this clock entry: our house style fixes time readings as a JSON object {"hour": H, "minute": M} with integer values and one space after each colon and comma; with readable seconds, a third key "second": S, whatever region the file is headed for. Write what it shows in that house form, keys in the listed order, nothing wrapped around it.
{"hour": 7, "minute": 59}
